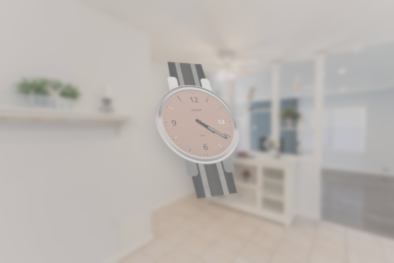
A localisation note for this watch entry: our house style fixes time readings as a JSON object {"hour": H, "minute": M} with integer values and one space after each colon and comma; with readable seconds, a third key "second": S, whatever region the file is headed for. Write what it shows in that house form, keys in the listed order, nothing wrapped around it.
{"hour": 4, "minute": 21}
